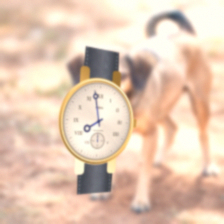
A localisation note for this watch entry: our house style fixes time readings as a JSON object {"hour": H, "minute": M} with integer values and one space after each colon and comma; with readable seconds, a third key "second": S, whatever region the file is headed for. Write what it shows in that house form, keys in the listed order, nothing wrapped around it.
{"hour": 7, "minute": 58}
